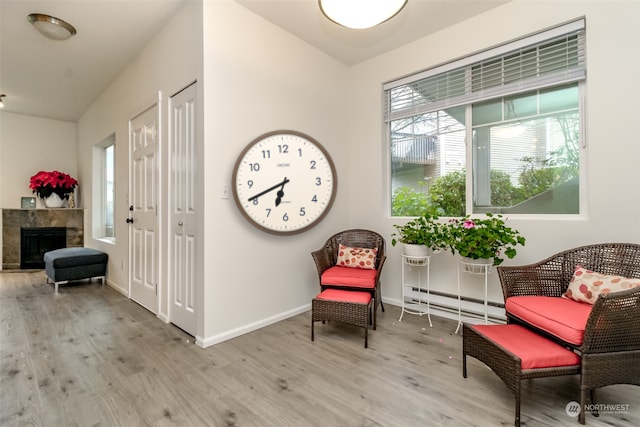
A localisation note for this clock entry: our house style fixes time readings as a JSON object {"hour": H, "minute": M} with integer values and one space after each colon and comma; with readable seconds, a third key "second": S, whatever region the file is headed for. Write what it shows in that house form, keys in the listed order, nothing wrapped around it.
{"hour": 6, "minute": 41}
